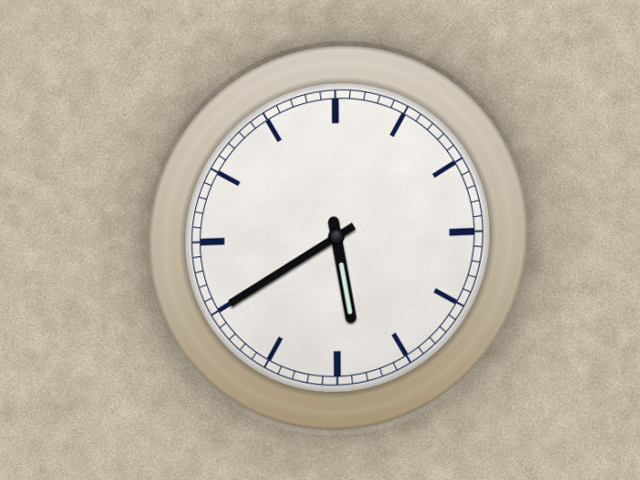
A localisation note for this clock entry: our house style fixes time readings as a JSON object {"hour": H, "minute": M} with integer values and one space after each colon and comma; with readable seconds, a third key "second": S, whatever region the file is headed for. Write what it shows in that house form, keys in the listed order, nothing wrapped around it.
{"hour": 5, "minute": 40}
